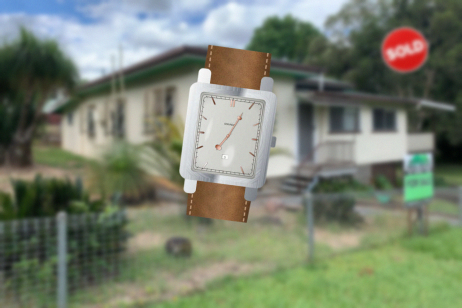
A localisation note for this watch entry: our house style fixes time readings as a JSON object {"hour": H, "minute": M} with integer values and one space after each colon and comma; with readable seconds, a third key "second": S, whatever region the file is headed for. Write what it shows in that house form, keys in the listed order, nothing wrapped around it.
{"hour": 7, "minute": 4}
